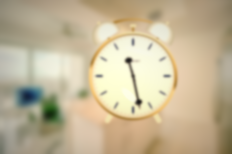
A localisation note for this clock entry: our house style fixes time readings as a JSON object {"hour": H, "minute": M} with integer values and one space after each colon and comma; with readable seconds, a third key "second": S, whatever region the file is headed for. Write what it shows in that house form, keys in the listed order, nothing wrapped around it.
{"hour": 11, "minute": 28}
